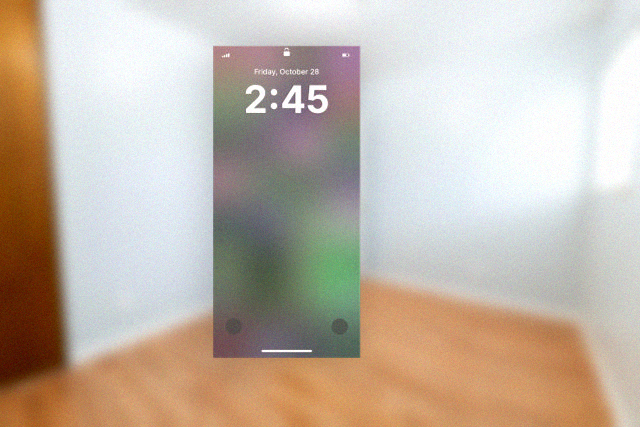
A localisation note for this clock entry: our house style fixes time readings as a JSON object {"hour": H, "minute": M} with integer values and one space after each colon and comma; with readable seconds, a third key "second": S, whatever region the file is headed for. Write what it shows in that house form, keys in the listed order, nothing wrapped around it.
{"hour": 2, "minute": 45}
